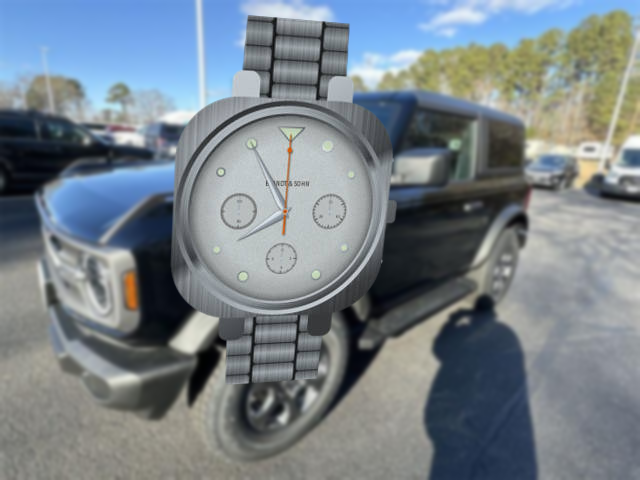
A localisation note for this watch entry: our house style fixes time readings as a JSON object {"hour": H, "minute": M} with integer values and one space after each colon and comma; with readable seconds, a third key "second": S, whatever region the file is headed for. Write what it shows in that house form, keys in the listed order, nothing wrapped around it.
{"hour": 7, "minute": 55}
